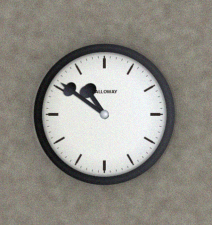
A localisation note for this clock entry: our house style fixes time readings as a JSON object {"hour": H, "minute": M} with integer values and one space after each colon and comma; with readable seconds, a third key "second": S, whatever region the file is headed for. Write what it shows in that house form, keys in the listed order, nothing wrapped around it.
{"hour": 10, "minute": 51}
